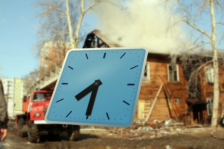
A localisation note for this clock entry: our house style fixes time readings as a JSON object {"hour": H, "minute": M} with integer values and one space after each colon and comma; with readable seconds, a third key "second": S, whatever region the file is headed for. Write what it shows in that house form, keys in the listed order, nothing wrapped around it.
{"hour": 7, "minute": 30}
